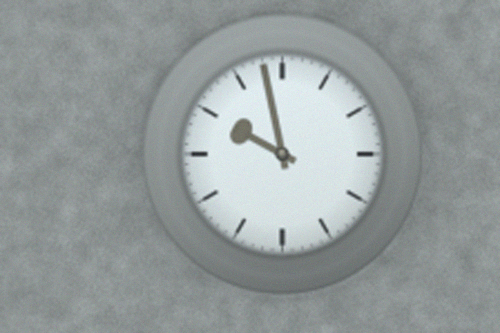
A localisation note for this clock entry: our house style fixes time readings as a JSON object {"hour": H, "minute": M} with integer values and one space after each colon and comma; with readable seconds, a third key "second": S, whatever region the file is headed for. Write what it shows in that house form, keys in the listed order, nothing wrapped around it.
{"hour": 9, "minute": 58}
